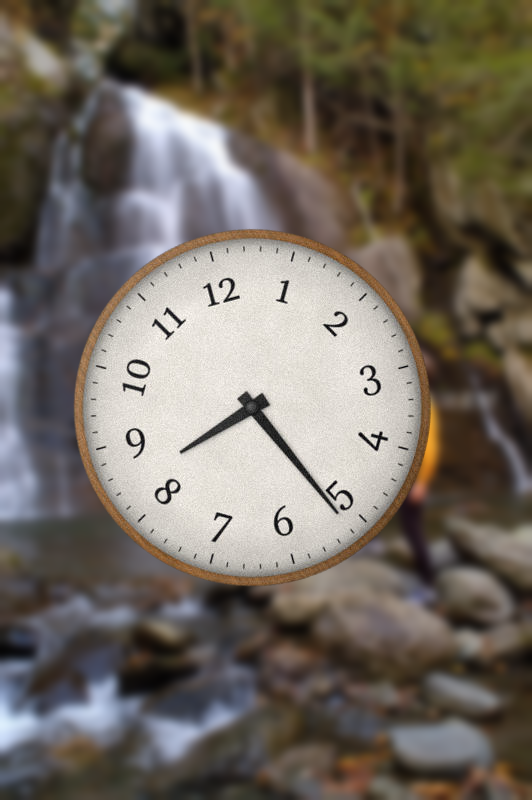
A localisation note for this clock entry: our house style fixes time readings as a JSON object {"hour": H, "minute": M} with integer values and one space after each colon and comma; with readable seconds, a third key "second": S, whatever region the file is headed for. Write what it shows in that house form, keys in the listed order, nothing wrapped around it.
{"hour": 8, "minute": 26}
